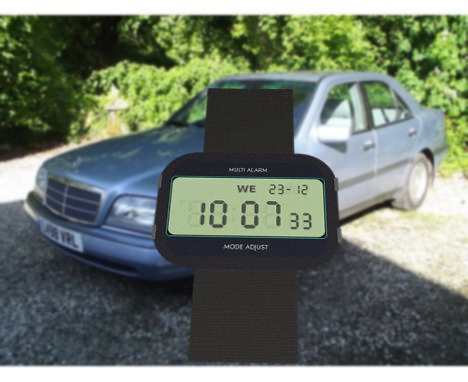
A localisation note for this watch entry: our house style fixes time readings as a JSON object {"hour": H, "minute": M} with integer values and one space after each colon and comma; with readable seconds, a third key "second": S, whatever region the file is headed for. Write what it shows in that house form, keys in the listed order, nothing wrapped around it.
{"hour": 10, "minute": 7, "second": 33}
